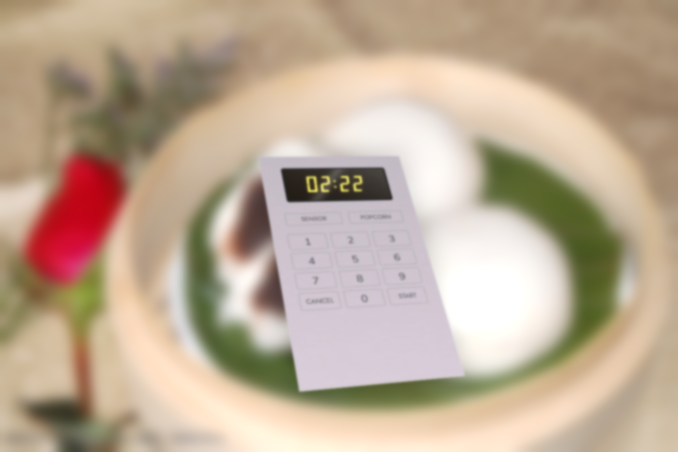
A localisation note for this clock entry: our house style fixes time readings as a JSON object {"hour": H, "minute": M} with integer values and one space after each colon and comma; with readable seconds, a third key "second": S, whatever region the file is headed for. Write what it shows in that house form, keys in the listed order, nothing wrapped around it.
{"hour": 2, "minute": 22}
